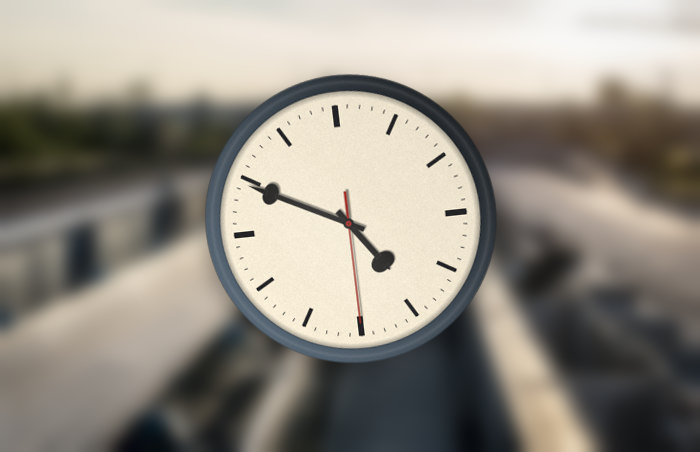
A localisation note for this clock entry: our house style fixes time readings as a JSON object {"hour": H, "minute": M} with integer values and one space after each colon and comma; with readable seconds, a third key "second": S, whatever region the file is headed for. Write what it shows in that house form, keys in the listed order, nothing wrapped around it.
{"hour": 4, "minute": 49, "second": 30}
